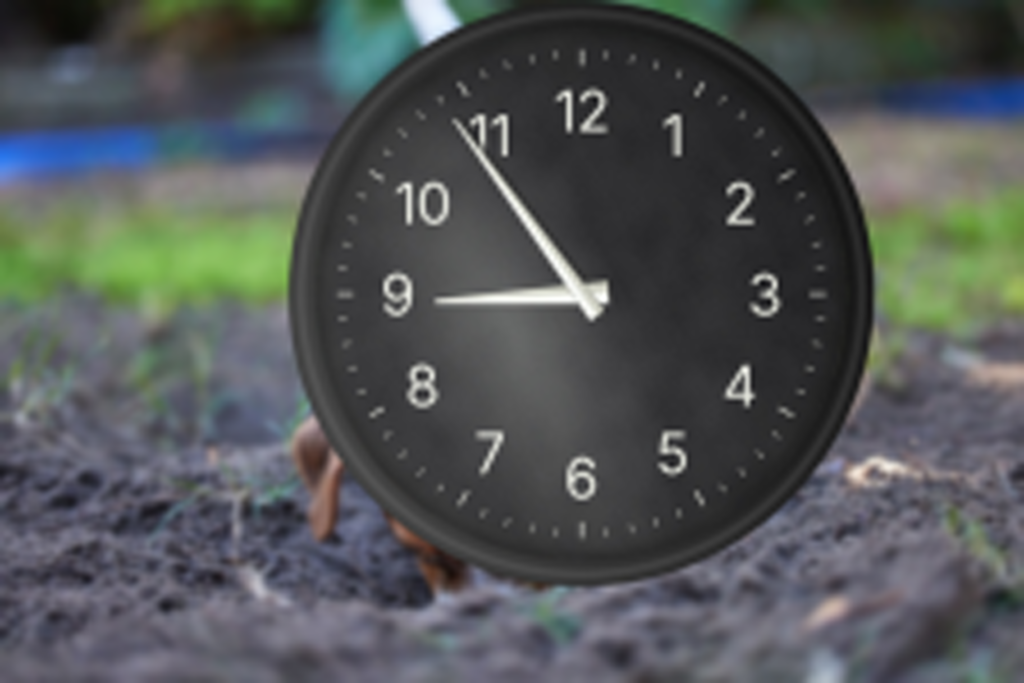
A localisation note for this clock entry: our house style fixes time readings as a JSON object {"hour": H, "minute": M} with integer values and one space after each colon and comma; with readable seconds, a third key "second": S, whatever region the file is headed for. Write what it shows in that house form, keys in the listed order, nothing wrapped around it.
{"hour": 8, "minute": 54}
